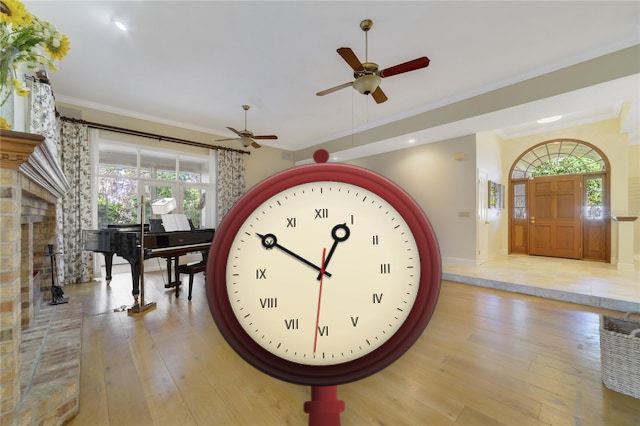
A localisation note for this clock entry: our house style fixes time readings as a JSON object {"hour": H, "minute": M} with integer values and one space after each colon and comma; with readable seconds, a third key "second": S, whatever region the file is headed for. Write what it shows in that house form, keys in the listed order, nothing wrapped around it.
{"hour": 12, "minute": 50, "second": 31}
